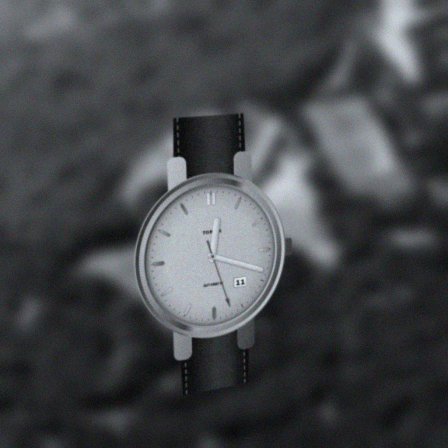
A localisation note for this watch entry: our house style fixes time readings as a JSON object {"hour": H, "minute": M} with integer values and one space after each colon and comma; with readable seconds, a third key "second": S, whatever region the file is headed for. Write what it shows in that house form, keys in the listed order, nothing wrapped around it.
{"hour": 12, "minute": 18, "second": 27}
